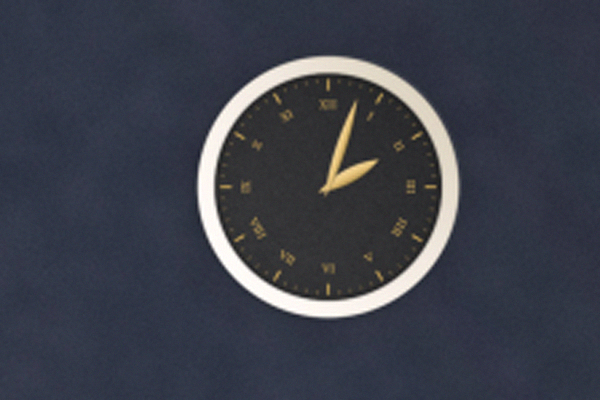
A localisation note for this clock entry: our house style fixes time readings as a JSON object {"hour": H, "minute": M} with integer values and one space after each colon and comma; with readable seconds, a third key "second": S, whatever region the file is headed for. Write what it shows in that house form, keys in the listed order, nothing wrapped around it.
{"hour": 2, "minute": 3}
